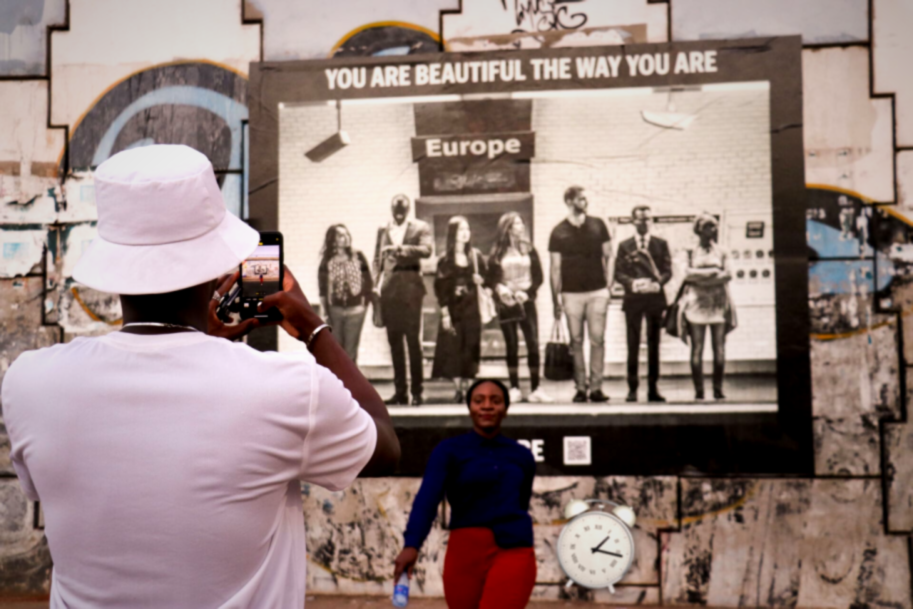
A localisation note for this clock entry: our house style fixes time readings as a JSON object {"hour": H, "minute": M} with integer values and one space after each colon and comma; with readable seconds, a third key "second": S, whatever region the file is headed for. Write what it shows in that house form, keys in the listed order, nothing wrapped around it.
{"hour": 1, "minute": 16}
